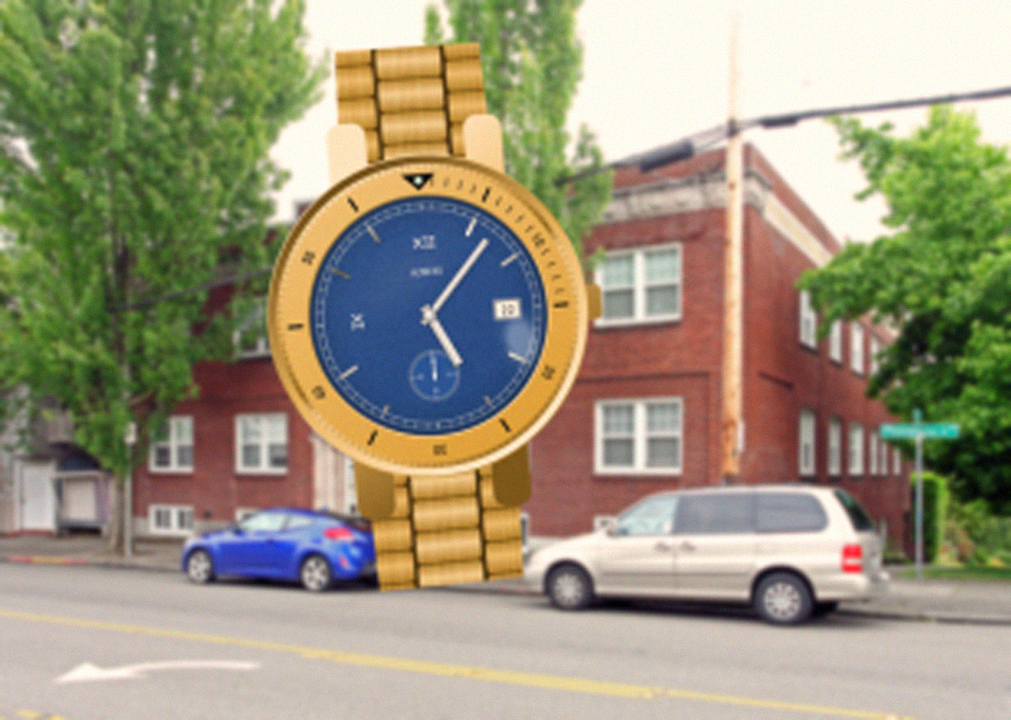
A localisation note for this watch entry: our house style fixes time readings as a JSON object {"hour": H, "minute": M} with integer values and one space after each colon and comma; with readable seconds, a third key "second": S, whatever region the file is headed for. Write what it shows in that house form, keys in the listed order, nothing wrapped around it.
{"hour": 5, "minute": 7}
